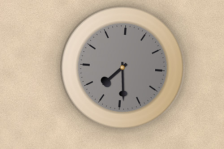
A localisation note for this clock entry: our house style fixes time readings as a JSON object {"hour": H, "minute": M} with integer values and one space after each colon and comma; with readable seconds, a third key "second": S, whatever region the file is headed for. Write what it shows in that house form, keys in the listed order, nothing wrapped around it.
{"hour": 7, "minute": 29}
